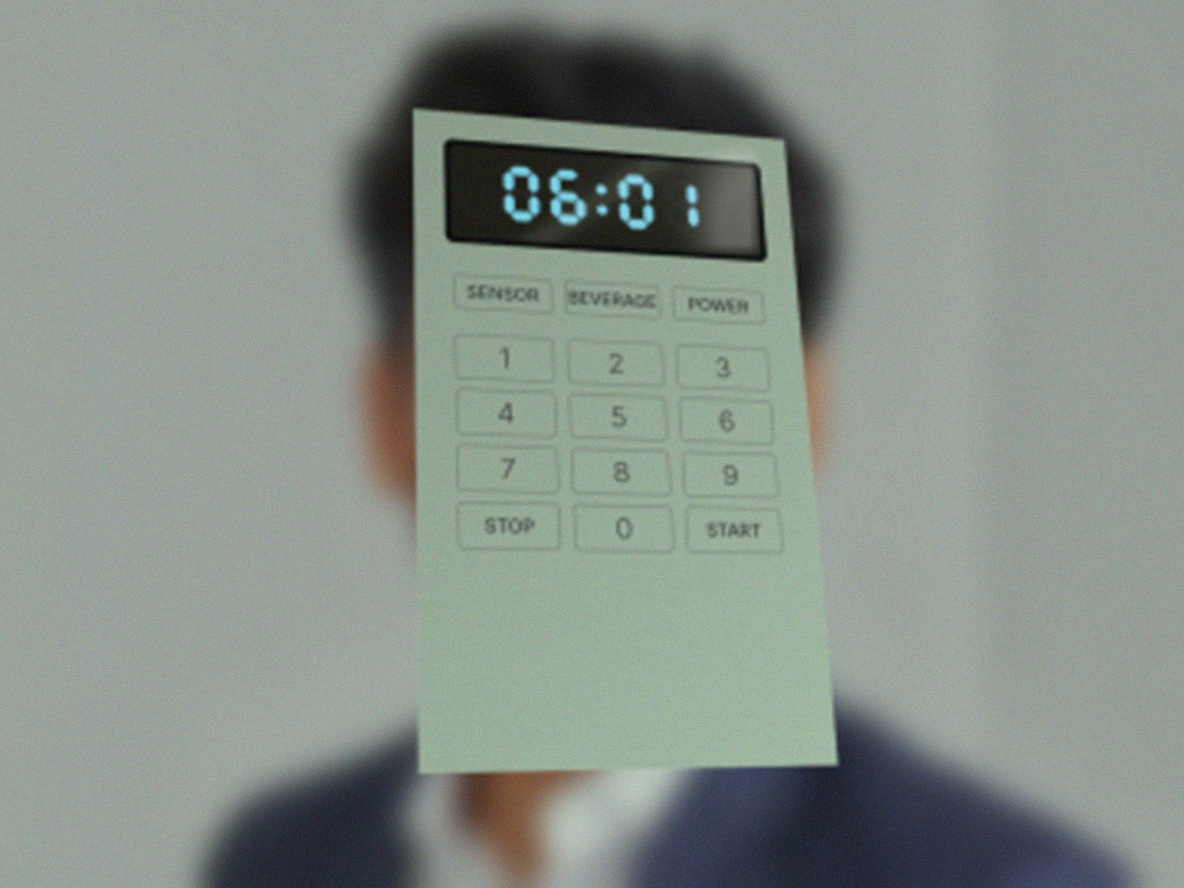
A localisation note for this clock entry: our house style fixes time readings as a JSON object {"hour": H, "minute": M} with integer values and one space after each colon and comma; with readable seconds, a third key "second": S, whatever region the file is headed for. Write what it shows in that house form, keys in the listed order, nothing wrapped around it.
{"hour": 6, "minute": 1}
